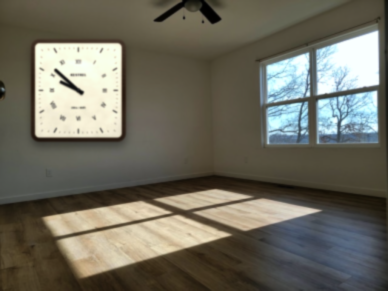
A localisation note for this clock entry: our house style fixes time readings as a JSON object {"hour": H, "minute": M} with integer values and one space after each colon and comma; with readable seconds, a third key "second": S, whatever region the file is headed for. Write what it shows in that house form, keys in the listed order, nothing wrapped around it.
{"hour": 9, "minute": 52}
